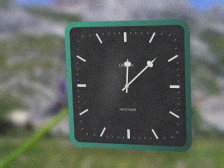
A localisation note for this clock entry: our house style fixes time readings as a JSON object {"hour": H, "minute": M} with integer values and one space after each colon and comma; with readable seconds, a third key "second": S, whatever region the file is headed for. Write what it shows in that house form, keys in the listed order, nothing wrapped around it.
{"hour": 12, "minute": 8}
